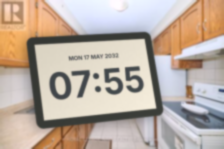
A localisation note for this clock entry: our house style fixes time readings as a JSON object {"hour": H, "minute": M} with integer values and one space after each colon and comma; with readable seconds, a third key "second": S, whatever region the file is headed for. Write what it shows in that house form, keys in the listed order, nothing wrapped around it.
{"hour": 7, "minute": 55}
